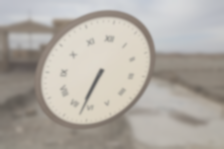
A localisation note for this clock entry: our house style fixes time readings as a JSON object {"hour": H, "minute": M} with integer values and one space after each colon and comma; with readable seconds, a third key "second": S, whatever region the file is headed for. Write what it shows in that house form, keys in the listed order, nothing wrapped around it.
{"hour": 6, "minute": 32}
